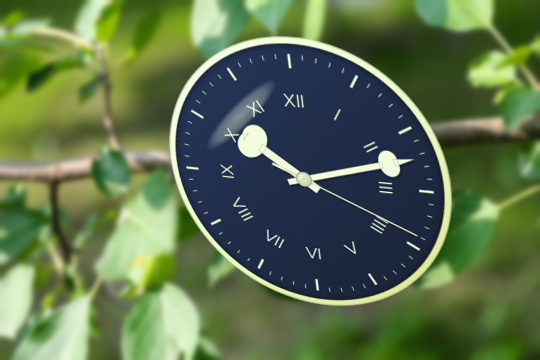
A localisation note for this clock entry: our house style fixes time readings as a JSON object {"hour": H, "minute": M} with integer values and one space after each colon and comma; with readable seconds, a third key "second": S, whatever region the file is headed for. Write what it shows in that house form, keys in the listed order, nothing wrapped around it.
{"hour": 10, "minute": 12, "second": 19}
